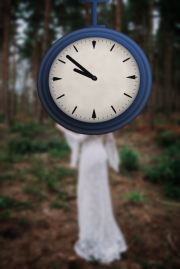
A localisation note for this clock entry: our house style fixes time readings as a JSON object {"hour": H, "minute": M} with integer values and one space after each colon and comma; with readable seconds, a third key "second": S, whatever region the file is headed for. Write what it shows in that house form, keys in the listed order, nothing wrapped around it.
{"hour": 9, "minute": 52}
